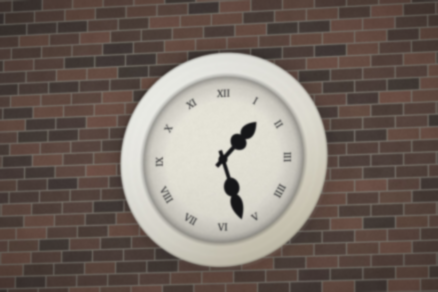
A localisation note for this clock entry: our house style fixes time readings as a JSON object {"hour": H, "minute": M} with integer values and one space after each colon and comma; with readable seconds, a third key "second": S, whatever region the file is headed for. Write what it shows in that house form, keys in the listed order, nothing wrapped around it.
{"hour": 1, "minute": 27}
